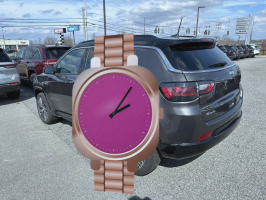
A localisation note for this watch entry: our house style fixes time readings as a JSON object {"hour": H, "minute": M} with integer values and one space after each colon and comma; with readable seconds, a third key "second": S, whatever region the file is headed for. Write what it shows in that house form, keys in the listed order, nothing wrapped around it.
{"hour": 2, "minute": 6}
